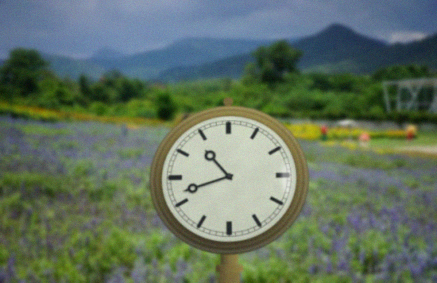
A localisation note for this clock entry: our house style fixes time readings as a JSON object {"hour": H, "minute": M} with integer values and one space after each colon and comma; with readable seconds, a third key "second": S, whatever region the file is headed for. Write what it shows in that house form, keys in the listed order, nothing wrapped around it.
{"hour": 10, "minute": 42}
